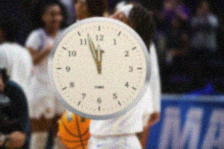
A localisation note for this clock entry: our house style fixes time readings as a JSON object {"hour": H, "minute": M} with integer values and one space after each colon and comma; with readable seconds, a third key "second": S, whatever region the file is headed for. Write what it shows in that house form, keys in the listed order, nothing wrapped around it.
{"hour": 11, "minute": 57}
